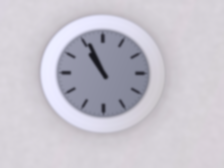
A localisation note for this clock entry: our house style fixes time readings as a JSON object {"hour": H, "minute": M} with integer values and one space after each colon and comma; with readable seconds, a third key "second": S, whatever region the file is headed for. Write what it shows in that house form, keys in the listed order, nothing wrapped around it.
{"hour": 10, "minute": 56}
